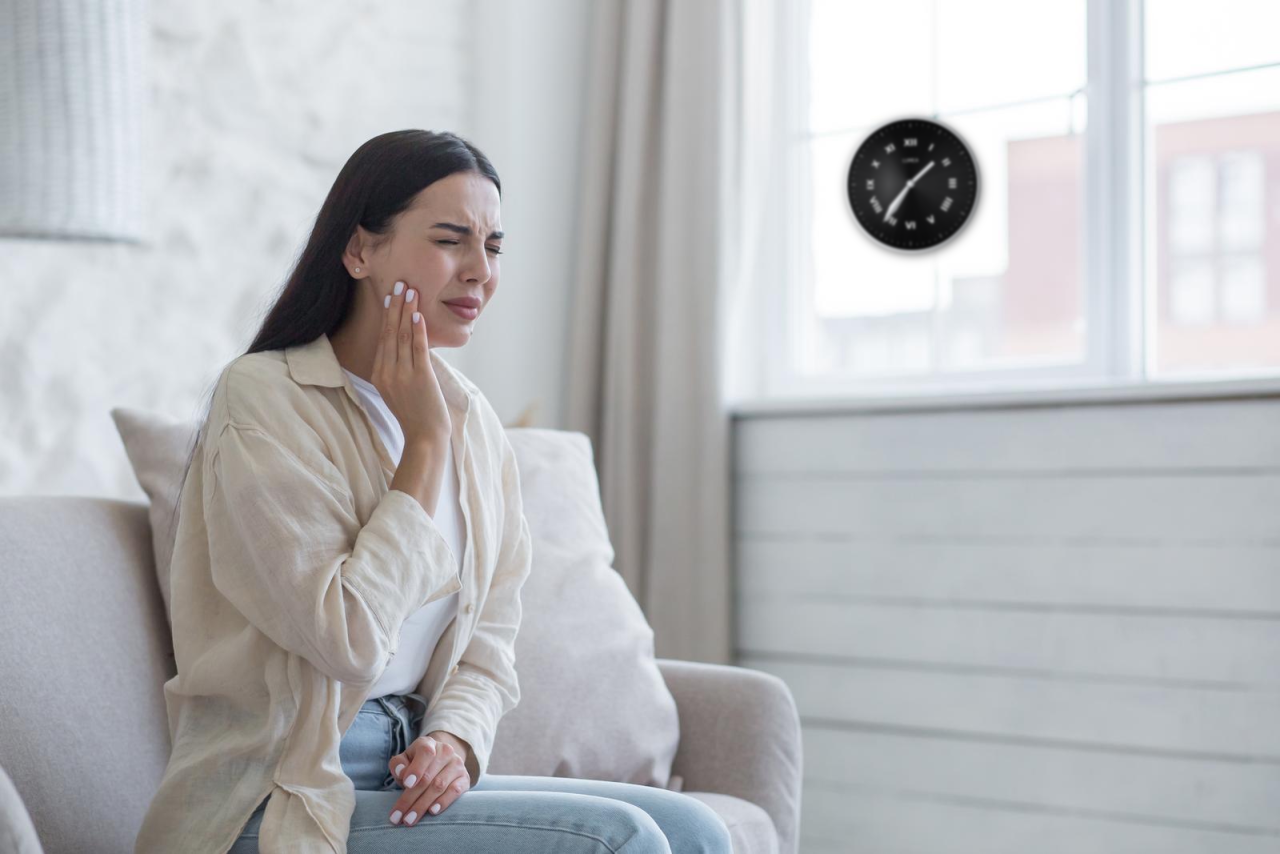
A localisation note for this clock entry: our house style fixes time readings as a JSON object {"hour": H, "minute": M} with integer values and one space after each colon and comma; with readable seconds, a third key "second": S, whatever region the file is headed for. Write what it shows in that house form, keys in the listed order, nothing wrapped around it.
{"hour": 1, "minute": 36}
